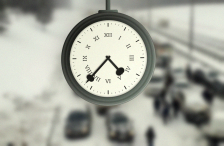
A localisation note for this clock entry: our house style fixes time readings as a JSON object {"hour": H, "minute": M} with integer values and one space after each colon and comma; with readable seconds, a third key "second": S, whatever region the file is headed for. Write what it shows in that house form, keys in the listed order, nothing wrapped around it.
{"hour": 4, "minute": 37}
